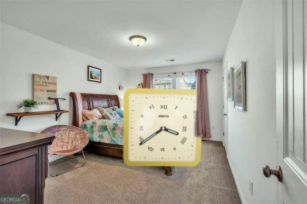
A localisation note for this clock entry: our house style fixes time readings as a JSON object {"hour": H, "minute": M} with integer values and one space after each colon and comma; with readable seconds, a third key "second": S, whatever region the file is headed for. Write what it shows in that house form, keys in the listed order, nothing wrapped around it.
{"hour": 3, "minute": 39}
